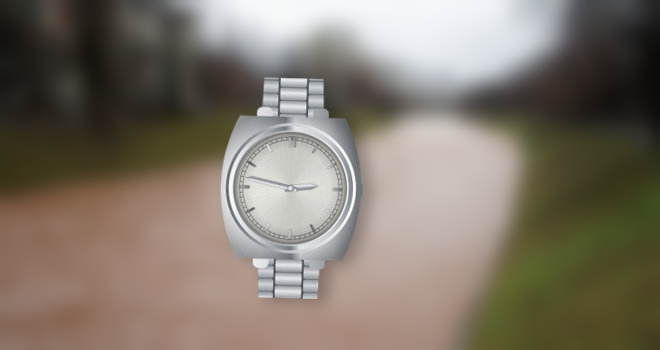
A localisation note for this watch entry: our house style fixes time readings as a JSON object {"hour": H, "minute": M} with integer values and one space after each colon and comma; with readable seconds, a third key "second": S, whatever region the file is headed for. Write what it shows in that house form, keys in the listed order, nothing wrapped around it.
{"hour": 2, "minute": 47}
